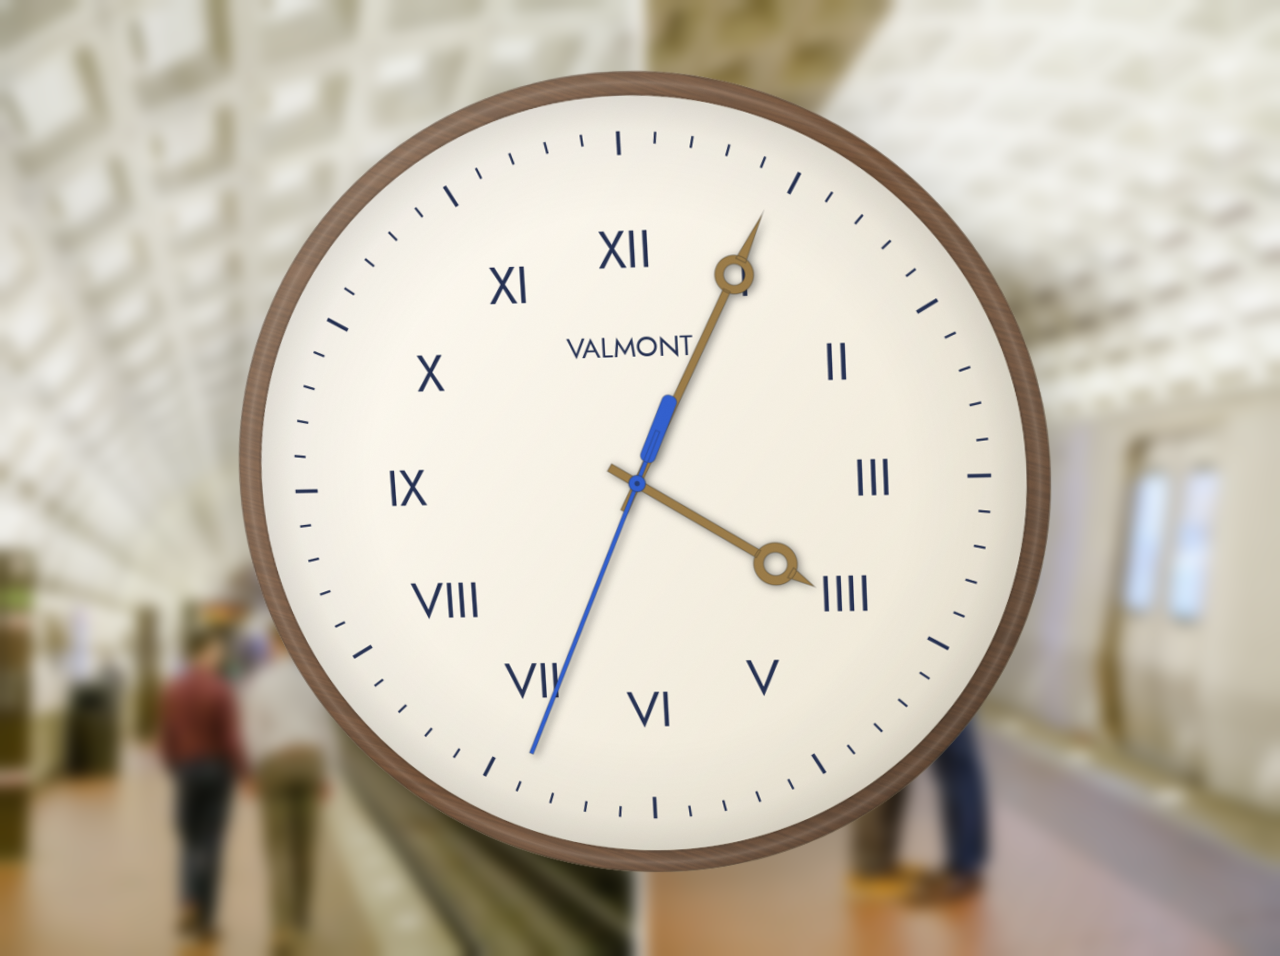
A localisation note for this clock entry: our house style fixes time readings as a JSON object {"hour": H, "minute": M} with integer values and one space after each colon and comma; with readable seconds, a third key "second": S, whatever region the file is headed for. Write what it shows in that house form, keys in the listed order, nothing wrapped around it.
{"hour": 4, "minute": 4, "second": 34}
